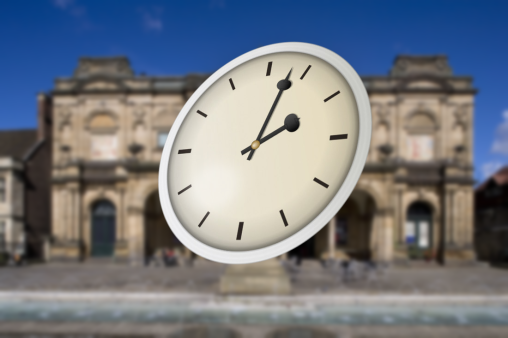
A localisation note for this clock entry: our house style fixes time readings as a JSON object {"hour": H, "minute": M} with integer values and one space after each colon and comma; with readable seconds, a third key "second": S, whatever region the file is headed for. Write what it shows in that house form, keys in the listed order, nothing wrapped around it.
{"hour": 2, "minute": 3}
